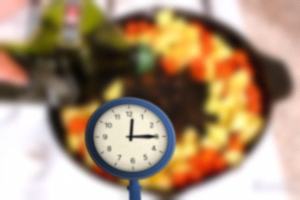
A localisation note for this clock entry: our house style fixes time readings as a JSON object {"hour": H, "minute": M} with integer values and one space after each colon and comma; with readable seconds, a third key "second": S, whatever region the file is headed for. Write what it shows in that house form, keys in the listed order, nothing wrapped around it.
{"hour": 12, "minute": 15}
